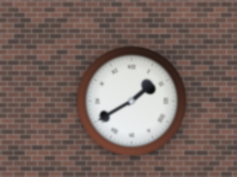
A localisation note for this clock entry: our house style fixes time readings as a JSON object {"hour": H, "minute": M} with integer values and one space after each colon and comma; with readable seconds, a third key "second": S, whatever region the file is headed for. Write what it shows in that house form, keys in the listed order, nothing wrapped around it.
{"hour": 1, "minute": 40}
